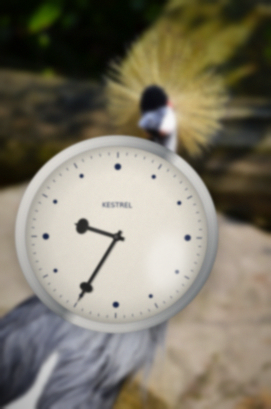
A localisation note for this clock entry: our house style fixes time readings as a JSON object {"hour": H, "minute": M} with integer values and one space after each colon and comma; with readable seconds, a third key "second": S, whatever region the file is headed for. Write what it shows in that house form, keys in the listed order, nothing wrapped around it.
{"hour": 9, "minute": 35}
